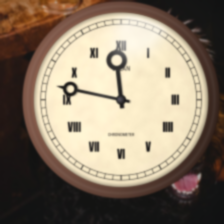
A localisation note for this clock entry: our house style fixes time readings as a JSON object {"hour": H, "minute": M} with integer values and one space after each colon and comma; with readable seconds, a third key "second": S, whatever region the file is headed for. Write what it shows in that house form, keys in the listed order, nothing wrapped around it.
{"hour": 11, "minute": 47}
